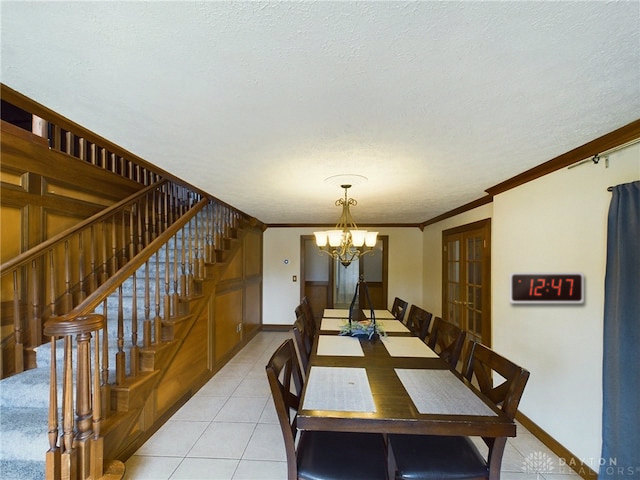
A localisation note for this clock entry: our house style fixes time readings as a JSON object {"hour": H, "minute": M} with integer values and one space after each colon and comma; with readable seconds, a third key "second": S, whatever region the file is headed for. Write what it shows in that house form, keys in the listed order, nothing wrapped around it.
{"hour": 12, "minute": 47}
